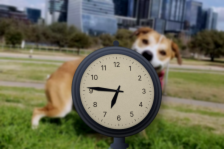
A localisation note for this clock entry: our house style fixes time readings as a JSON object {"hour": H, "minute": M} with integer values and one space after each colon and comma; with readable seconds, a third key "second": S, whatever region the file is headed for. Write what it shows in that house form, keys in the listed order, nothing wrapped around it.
{"hour": 6, "minute": 46}
